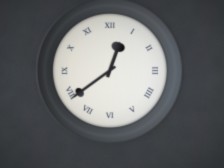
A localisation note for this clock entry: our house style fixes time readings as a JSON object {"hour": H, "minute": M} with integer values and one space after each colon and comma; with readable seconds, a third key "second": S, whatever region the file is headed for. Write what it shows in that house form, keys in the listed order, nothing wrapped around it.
{"hour": 12, "minute": 39}
